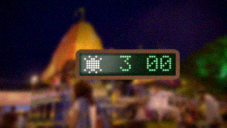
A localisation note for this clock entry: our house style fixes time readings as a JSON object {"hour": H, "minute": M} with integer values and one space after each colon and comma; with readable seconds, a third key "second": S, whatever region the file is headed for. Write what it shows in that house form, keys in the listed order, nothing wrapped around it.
{"hour": 3, "minute": 0}
